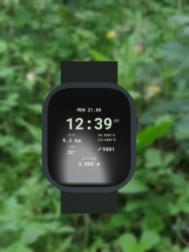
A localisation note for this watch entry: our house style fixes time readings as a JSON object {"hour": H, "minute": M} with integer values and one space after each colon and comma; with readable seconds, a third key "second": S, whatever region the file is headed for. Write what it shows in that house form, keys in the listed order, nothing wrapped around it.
{"hour": 12, "minute": 39}
